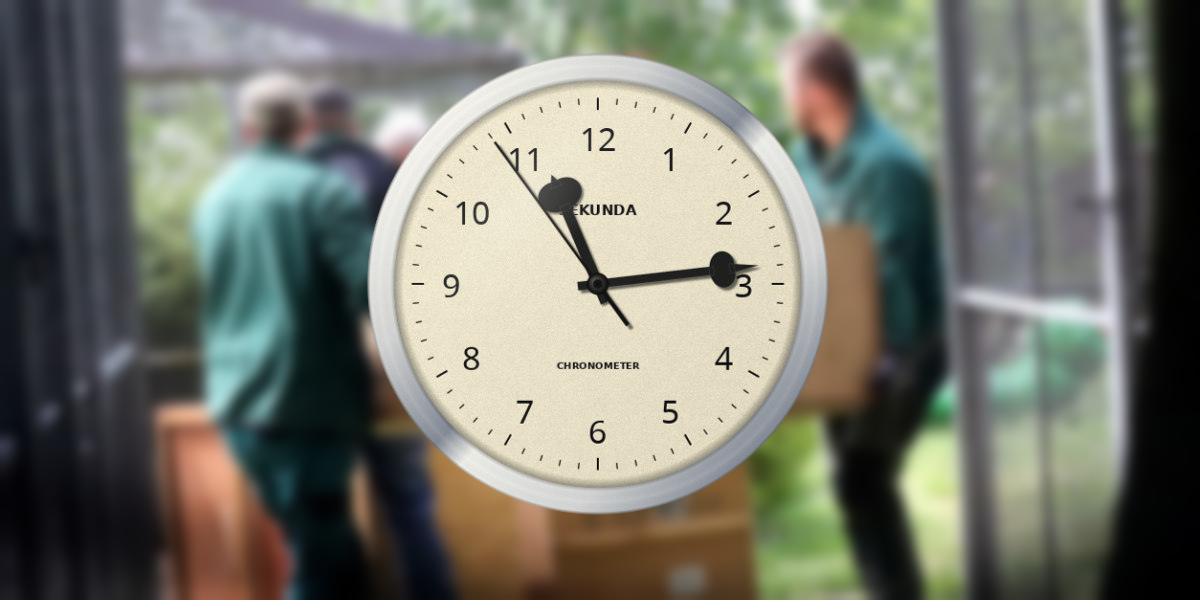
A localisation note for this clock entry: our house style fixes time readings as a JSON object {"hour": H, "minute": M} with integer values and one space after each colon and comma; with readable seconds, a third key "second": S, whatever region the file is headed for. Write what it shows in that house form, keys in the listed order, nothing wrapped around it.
{"hour": 11, "minute": 13, "second": 54}
